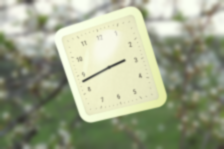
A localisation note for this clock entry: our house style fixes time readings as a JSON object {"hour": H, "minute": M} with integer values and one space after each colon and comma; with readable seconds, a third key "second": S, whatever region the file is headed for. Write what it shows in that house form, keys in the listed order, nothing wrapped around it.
{"hour": 2, "minute": 43}
